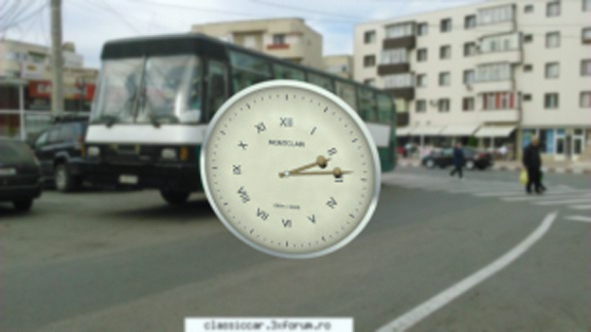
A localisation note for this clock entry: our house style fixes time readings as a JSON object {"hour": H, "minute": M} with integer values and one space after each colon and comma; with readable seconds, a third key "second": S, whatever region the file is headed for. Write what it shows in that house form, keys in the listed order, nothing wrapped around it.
{"hour": 2, "minute": 14}
